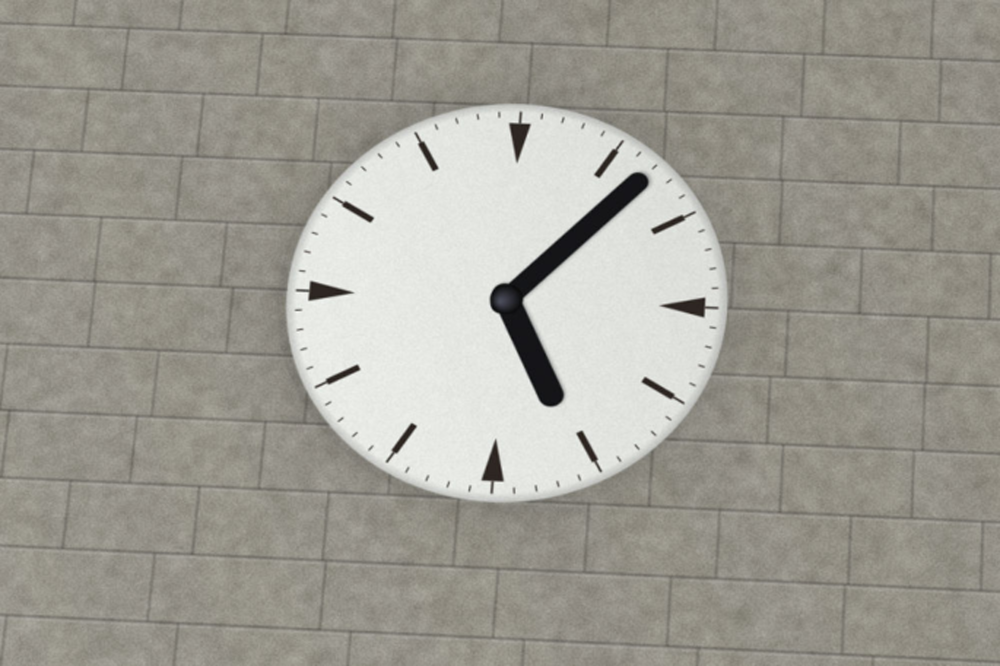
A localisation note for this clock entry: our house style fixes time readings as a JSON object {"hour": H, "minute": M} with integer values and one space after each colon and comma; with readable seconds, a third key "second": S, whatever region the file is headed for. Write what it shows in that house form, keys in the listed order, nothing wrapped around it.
{"hour": 5, "minute": 7}
